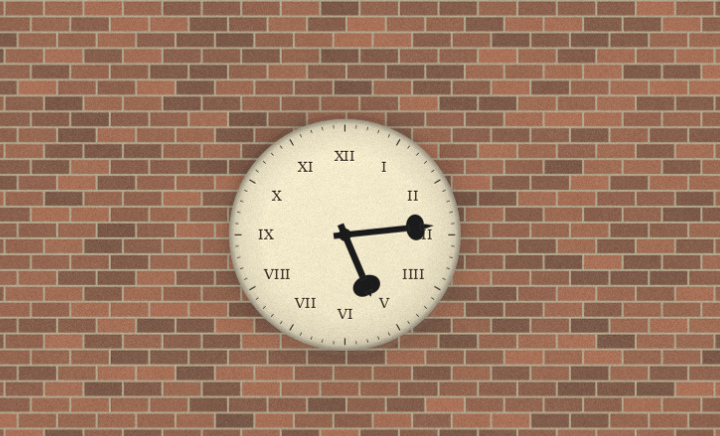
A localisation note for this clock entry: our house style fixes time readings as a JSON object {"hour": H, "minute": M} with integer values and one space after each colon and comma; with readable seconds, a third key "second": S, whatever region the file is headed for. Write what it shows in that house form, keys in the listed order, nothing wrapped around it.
{"hour": 5, "minute": 14}
